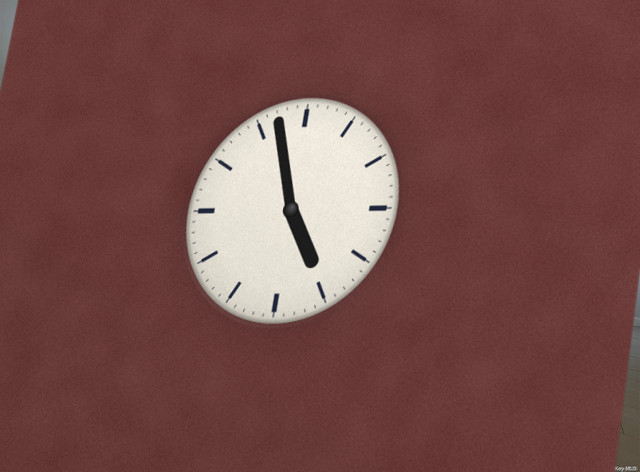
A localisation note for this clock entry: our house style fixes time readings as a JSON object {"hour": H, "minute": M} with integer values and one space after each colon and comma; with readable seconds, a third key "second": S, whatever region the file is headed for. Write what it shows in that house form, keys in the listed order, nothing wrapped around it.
{"hour": 4, "minute": 57}
